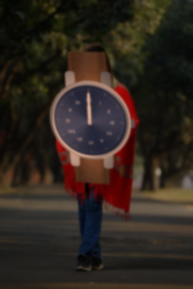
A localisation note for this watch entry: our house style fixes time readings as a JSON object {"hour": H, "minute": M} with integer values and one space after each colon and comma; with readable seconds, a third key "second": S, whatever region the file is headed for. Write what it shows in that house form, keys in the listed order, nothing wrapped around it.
{"hour": 12, "minute": 0}
